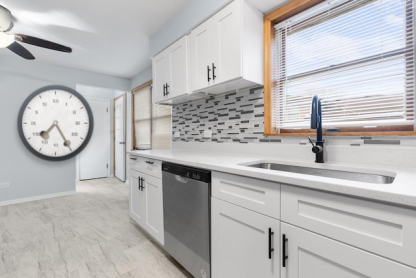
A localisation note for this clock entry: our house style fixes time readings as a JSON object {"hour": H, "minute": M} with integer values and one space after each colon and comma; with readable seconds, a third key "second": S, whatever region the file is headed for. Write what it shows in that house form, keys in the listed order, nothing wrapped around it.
{"hour": 7, "minute": 25}
